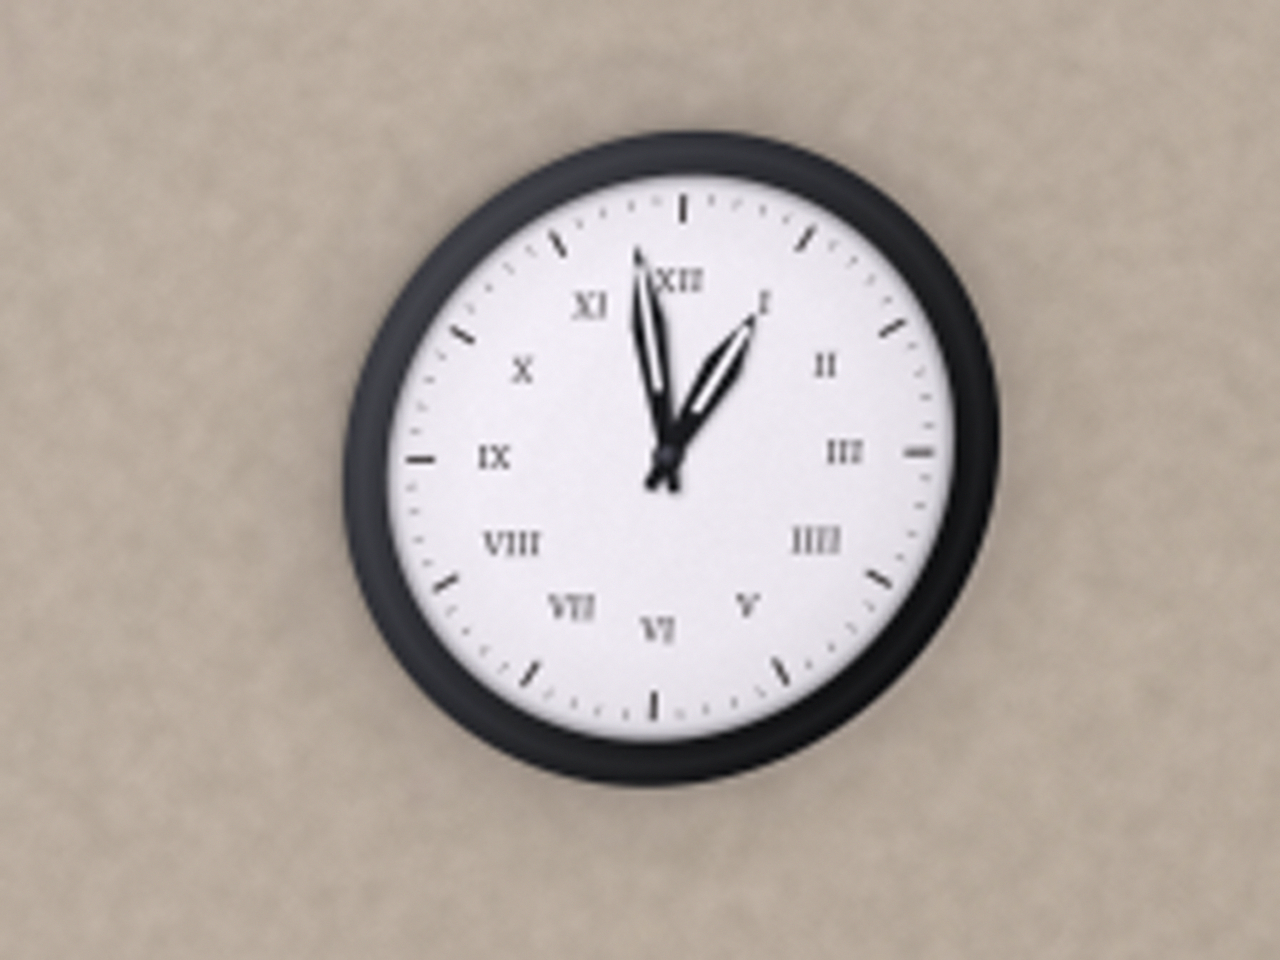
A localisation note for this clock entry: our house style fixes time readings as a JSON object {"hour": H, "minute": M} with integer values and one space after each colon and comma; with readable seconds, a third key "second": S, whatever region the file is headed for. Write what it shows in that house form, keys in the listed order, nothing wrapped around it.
{"hour": 12, "minute": 58}
